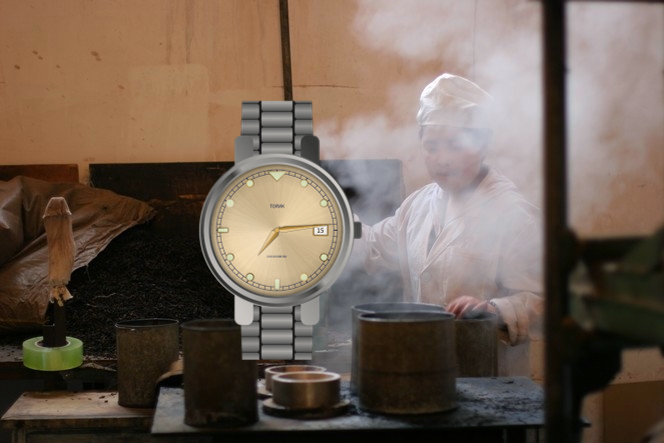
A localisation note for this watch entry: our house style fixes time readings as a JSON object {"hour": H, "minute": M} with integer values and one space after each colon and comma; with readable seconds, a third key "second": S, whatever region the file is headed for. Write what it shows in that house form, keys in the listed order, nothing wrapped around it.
{"hour": 7, "minute": 14}
